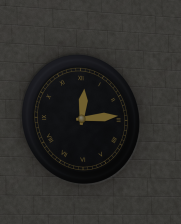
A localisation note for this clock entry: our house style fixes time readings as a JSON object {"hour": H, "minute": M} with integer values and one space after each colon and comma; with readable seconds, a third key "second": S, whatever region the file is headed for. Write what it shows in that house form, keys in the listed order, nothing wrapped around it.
{"hour": 12, "minute": 14}
